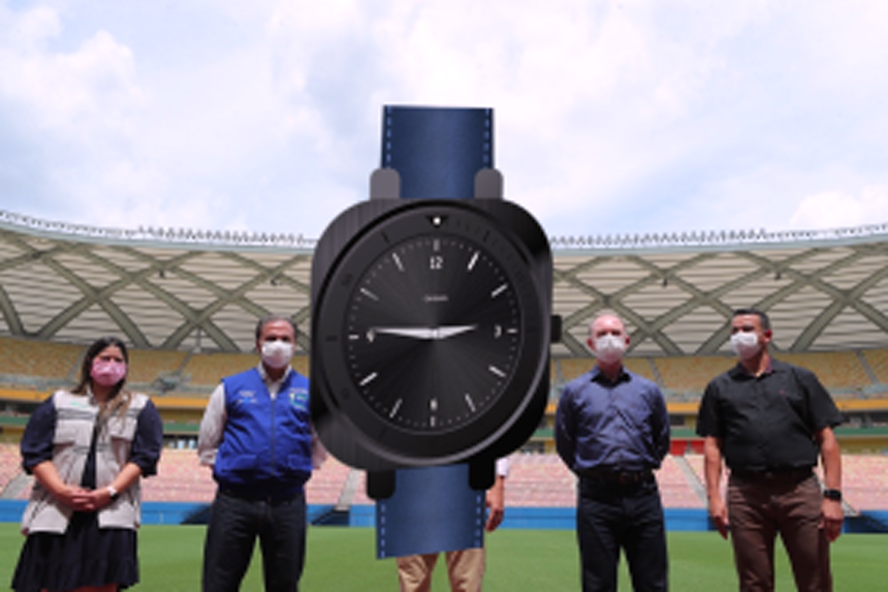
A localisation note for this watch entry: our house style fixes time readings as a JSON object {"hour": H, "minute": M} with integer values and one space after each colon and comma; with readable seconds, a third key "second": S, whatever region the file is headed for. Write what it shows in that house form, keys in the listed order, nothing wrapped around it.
{"hour": 2, "minute": 46}
